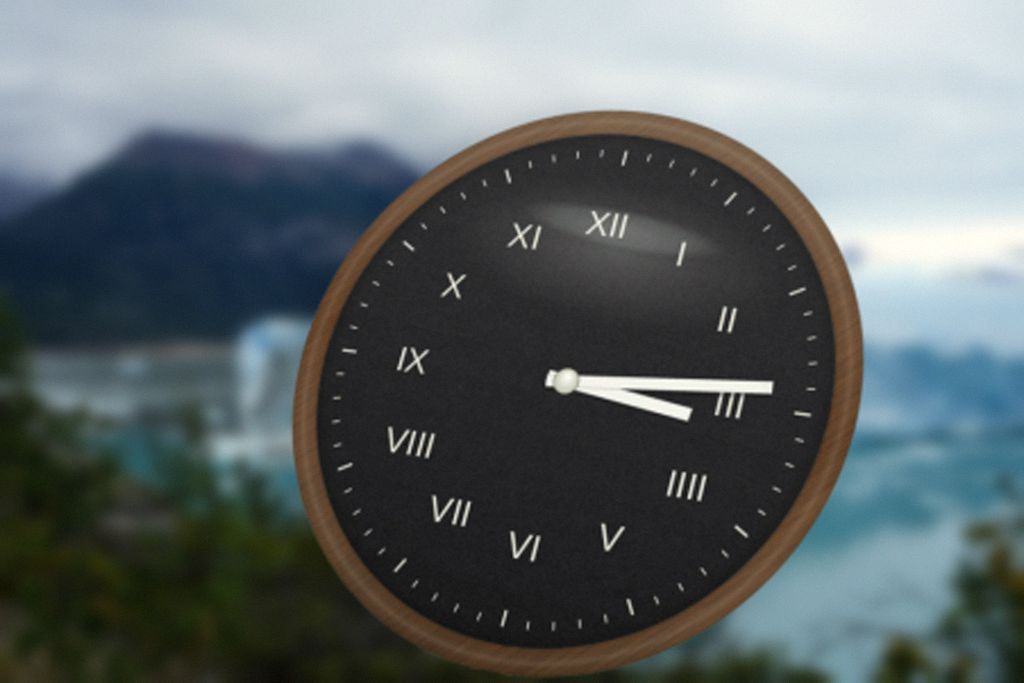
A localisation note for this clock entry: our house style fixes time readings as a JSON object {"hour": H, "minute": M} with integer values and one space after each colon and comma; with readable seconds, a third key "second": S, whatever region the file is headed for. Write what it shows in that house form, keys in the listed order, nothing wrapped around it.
{"hour": 3, "minute": 14}
